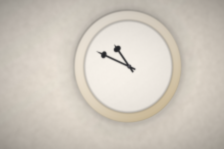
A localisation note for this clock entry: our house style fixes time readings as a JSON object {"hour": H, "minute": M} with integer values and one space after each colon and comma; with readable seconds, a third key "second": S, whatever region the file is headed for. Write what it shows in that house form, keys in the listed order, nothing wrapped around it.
{"hour": 10, "minute": 49}
